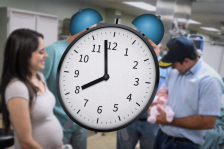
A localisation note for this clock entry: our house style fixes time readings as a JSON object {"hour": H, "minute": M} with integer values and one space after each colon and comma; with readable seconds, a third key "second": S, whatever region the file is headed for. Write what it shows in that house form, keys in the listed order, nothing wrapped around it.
{"hour": 7, "minute": 58}
